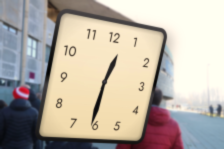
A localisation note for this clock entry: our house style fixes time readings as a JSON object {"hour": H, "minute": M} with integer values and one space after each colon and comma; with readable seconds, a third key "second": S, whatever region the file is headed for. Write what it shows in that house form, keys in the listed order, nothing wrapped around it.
{"hour": 12, "minute": 31}
